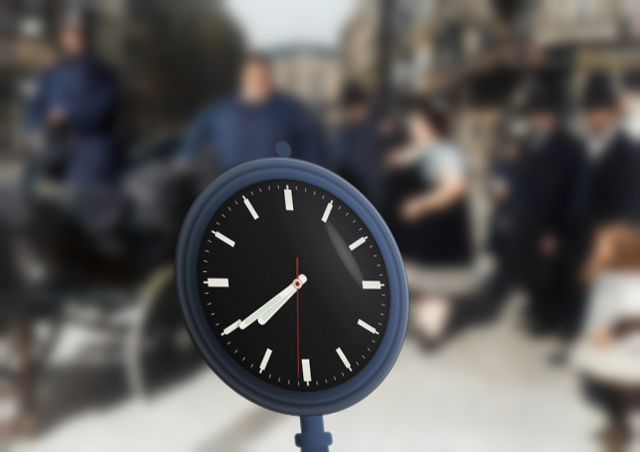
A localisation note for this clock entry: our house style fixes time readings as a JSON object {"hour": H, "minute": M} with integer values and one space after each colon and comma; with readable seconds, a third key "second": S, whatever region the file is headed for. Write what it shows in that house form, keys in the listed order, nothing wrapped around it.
{"hour": 7, "minute": 39, "second": 31}
